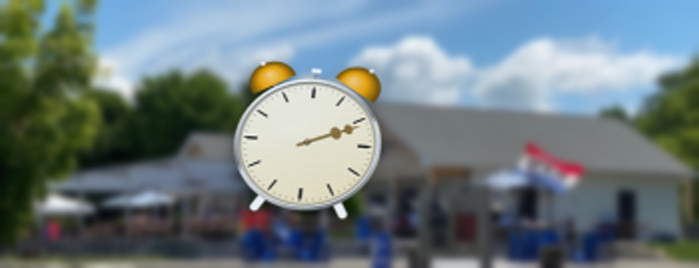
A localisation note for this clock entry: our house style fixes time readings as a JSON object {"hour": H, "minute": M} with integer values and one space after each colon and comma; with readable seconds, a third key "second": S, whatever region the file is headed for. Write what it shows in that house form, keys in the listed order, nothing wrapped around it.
{"hour": 2, "minute": 11}
